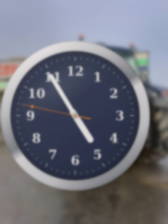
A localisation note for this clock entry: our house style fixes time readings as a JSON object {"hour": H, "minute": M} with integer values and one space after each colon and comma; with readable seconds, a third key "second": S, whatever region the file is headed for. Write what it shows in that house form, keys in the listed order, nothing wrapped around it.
{"hour": 4, "minute": 54, "second": 47}
